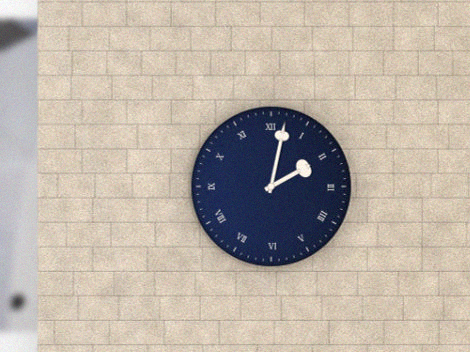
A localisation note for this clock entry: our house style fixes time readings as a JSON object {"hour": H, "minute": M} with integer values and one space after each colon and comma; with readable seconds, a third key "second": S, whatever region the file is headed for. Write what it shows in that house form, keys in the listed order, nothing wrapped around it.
{"hour": 2, "minute": 2}
